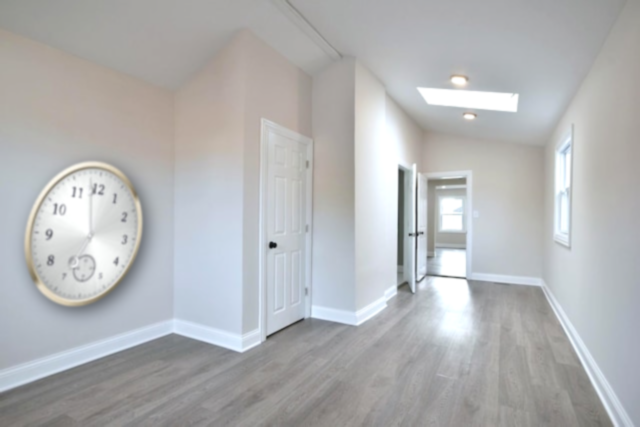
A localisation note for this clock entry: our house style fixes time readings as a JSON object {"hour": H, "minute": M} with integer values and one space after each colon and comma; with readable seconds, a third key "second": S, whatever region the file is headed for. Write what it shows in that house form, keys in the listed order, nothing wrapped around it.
{"hour": 6, "minute": 58}
